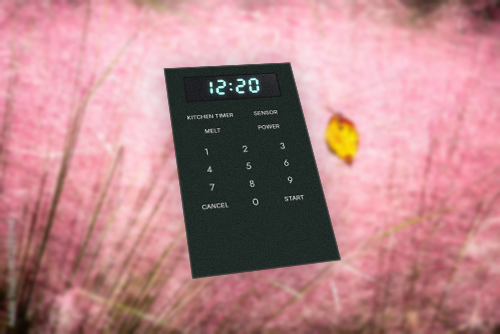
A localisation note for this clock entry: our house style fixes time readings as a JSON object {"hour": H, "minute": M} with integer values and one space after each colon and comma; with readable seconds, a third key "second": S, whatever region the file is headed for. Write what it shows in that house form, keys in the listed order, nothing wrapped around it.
{"hour": 12, "minute": 20}
